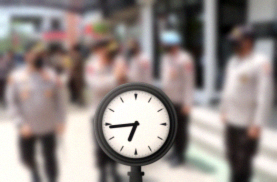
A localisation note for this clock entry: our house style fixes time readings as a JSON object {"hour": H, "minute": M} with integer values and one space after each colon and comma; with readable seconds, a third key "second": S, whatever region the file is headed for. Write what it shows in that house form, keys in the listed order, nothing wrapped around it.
{"hour": 6, "minute": 44}
